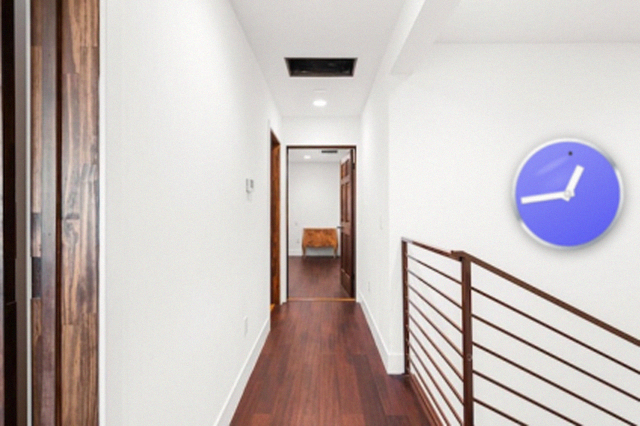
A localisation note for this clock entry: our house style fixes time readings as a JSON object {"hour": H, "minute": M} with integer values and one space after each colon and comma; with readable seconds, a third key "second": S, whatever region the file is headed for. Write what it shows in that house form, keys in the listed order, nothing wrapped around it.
{"hour": 12, "minute": 43}
